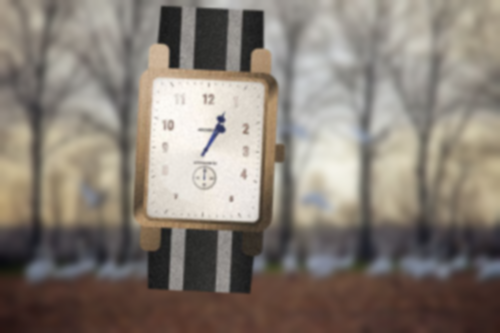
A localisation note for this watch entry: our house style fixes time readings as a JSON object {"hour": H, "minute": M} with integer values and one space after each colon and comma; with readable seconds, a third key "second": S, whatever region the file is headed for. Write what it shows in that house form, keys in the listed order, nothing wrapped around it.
{"hour": 1, "minute": 4}
